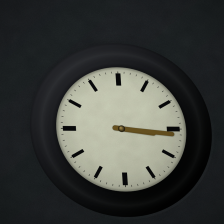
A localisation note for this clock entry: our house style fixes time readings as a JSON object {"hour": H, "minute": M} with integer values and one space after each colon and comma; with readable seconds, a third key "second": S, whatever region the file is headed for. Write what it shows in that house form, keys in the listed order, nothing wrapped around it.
{"hour": 3, "minute": 16}
